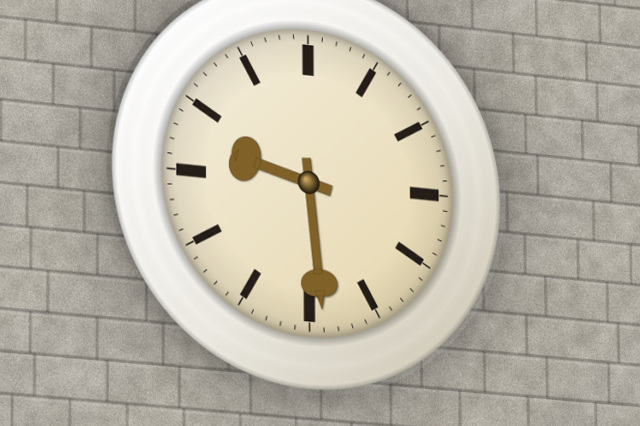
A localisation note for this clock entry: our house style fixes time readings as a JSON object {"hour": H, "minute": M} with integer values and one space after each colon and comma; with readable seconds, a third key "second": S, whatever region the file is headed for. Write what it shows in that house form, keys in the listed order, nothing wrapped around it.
{"hour": 9, "minute": 29}
